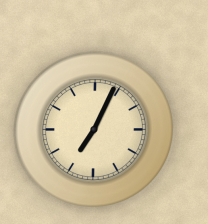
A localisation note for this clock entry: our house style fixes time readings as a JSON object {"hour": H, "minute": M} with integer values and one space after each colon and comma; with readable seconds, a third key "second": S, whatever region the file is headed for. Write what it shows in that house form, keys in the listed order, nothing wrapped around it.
{"hour": 7, "minute": 4}
